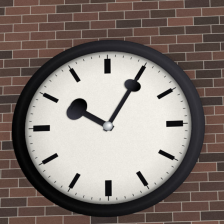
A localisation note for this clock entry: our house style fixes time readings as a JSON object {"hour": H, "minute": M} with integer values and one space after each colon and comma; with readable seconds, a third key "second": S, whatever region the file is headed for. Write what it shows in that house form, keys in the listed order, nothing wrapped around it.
{"hour": 10, "minute": 5}
